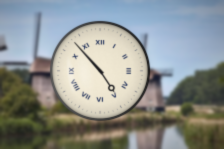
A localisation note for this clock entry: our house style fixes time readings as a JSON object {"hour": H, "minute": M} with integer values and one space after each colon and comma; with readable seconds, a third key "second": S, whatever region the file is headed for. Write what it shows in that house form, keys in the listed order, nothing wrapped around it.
{"hour": 4, "minute": 53}
